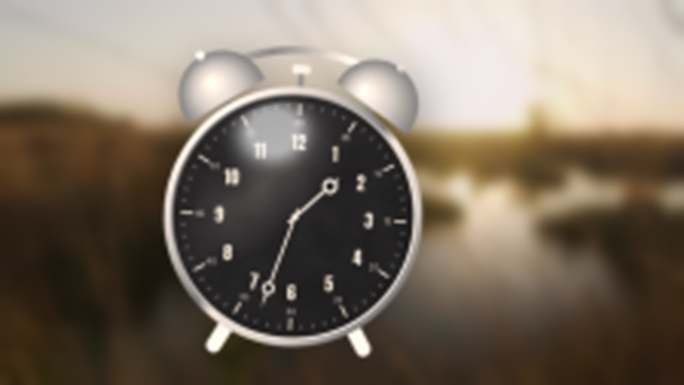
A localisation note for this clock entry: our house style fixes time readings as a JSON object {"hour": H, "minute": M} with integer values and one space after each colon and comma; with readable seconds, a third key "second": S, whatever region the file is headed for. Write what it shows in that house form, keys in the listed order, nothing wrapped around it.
{"hour": 1, "minute": 33}
